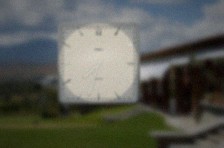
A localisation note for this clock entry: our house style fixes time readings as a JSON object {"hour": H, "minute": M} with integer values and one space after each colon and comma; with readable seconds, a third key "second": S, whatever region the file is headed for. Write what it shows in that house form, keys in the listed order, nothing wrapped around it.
{"hour": 7, "minute": 33}
